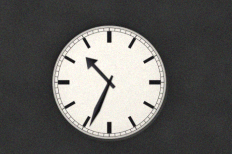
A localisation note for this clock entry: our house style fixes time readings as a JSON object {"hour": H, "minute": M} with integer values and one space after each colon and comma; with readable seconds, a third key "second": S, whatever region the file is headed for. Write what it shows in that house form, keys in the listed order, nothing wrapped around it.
{"hour": 10, "minute": 34}
